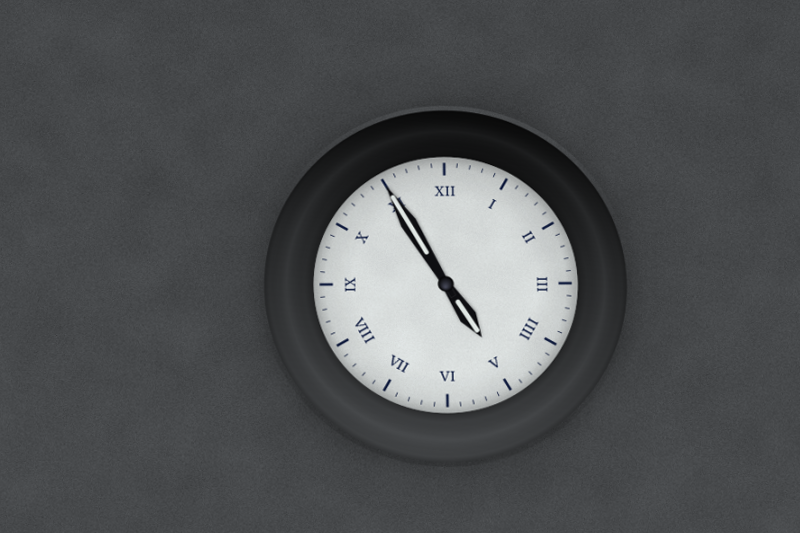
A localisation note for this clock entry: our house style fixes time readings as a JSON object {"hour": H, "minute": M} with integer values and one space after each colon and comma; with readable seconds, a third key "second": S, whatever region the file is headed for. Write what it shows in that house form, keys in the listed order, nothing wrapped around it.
{"hour": 4, "minute": 55}
